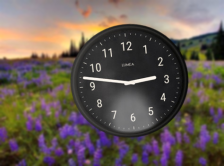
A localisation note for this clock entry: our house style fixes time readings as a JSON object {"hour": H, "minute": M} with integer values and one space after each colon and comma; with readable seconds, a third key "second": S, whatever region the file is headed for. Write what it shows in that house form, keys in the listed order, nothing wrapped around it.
{"hour": 2, "minute": 47}
